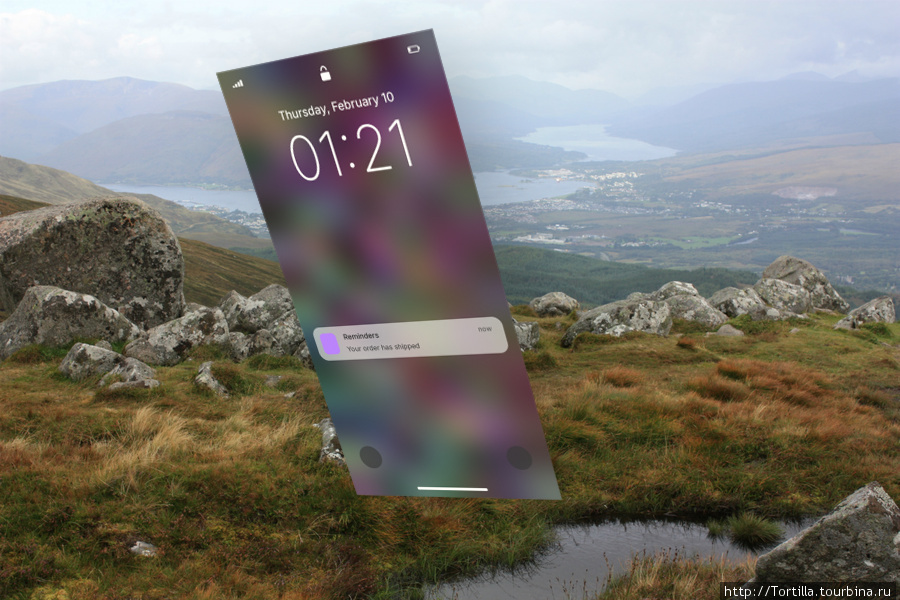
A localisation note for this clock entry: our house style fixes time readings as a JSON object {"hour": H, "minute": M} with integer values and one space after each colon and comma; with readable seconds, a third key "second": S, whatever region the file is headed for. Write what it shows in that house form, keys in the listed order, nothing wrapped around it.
{"hour": 1, "minute": 21}
